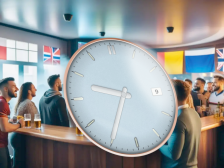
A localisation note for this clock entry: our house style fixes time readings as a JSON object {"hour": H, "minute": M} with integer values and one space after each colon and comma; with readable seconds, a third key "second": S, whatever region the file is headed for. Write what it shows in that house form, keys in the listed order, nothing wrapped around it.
{"hour": 9, "minute": 35}
